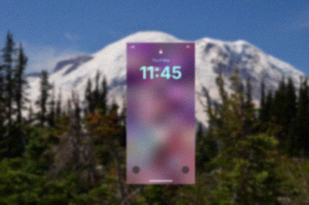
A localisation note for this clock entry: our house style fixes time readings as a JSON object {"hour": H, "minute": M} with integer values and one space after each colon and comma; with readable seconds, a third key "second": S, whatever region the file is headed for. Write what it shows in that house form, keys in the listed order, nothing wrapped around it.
{"hour": 11, "minute": 45}
